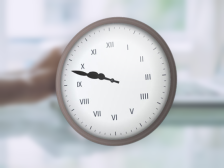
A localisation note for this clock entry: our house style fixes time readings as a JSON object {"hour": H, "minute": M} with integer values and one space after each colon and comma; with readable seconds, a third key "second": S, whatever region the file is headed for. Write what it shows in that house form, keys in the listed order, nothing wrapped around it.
{"hour": 9, "minute": 48}
